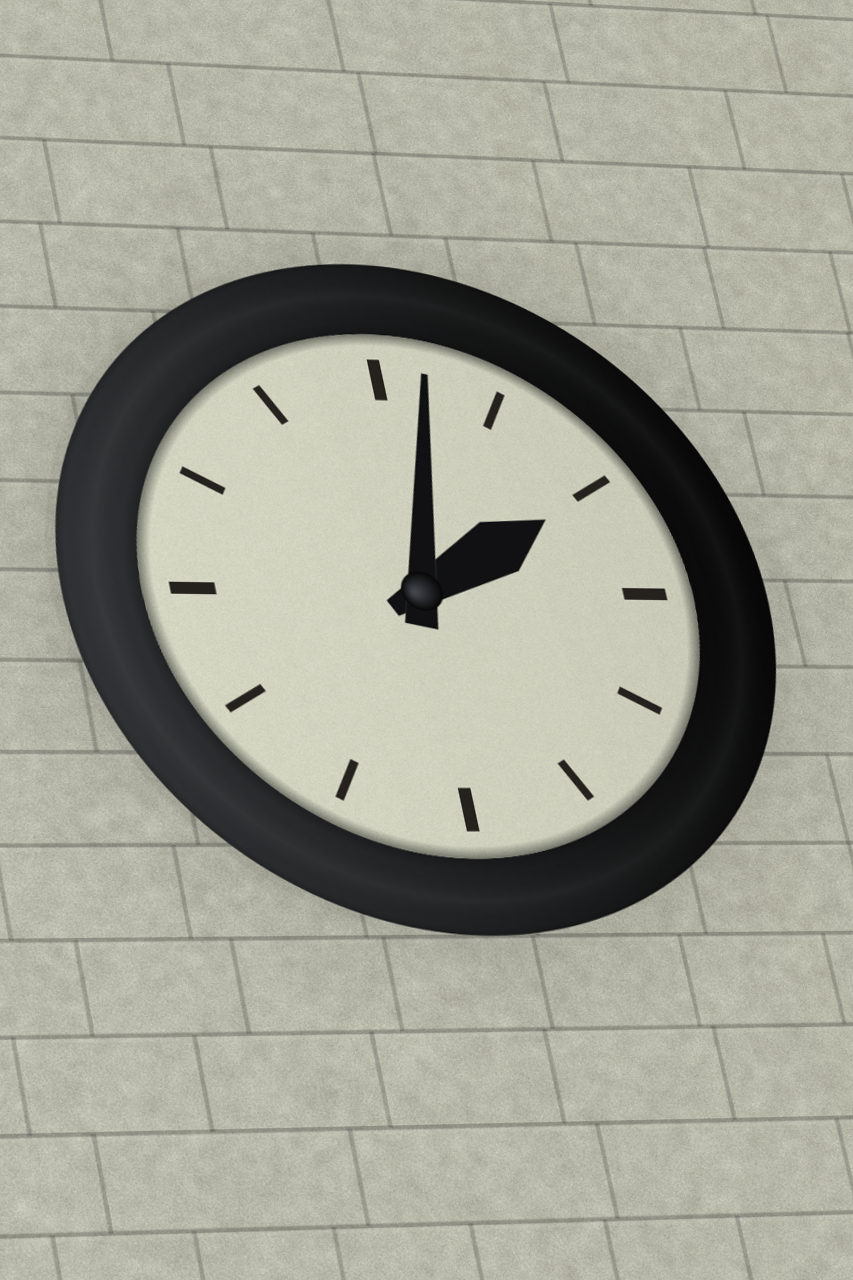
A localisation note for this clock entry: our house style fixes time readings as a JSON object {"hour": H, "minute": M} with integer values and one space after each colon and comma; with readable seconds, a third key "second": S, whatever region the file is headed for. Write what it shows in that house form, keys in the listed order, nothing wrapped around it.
{"hour": 2, "minute": 2}
